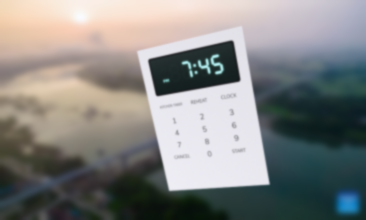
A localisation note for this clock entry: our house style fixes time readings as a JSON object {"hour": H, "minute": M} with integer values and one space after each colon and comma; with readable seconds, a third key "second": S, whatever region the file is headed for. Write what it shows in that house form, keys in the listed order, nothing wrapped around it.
{"hour": 7, "minute": 45}
